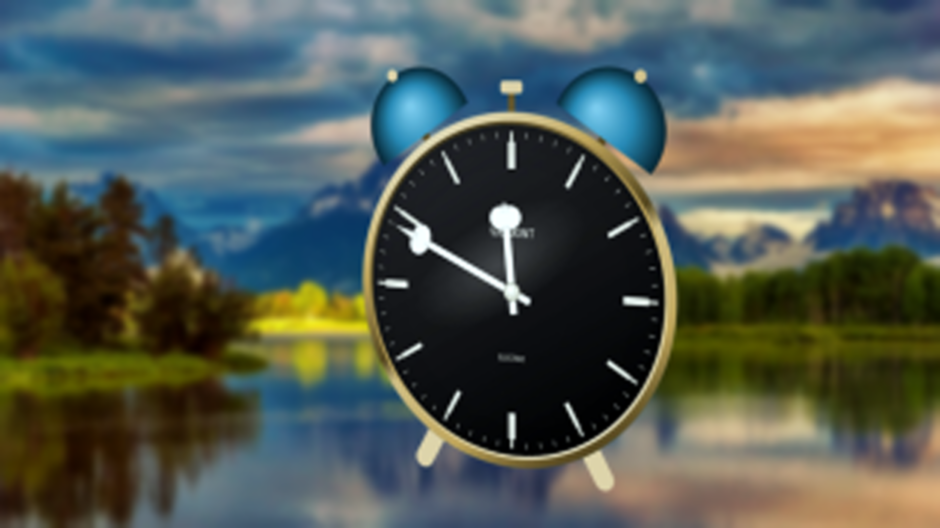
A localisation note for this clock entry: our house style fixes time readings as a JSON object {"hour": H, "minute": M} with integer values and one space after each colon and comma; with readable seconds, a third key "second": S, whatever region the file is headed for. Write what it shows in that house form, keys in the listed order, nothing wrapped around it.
{"hour": 11, "minute": 49}
